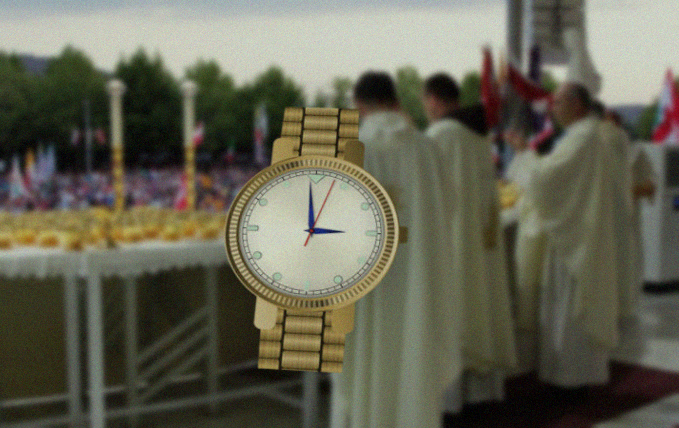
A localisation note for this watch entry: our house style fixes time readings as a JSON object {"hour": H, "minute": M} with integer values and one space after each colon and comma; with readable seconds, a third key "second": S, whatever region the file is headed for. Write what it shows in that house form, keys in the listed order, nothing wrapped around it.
{"hour": 2, "minute": 59, "second": 3}
